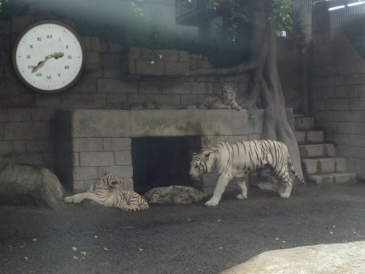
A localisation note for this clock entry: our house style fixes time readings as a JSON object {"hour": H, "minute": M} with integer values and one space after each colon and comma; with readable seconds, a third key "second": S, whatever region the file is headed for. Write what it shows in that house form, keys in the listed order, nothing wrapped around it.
{"hour": 2, "minute": 38}
